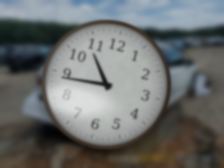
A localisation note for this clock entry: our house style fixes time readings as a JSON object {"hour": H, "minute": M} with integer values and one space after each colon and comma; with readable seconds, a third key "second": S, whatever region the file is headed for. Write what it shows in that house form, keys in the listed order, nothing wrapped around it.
{"hour": 10, "minute": 44}
